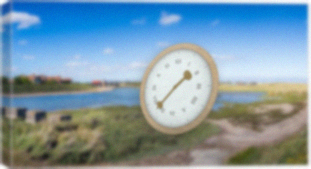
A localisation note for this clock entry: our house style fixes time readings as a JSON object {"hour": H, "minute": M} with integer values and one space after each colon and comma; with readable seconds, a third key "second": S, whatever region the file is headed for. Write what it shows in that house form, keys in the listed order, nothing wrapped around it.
{"hour": 1, "minute": 37}
